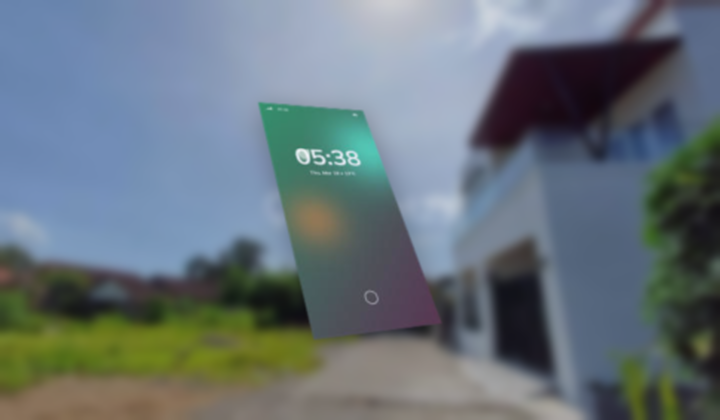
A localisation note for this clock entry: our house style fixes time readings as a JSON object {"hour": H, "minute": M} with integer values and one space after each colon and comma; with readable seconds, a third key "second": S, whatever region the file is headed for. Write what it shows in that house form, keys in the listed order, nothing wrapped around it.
{"hour": 5, "minute": 38}
